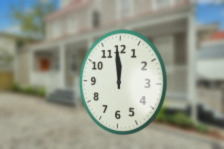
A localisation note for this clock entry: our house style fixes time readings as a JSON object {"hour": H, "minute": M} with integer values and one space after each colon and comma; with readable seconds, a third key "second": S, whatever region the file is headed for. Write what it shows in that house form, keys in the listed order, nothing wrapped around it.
{"hour": 11, "minute": 59}
